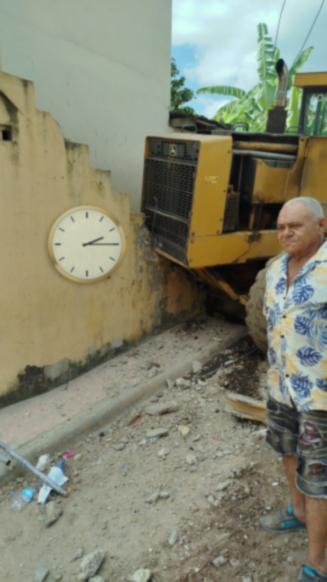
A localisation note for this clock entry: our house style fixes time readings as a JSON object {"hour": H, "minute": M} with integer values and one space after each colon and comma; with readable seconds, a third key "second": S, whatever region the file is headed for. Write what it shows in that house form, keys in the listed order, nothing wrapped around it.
{"hour": 2, "minute": 15}
